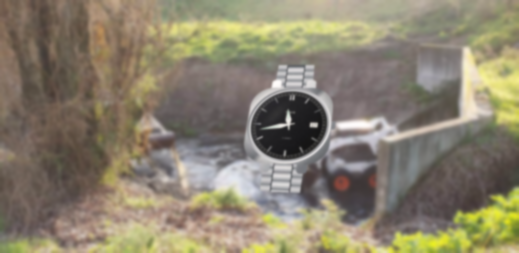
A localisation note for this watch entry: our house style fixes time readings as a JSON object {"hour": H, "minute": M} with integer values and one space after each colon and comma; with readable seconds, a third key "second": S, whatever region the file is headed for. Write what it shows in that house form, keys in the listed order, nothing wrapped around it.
{"hour": 11, "minute": 43}
